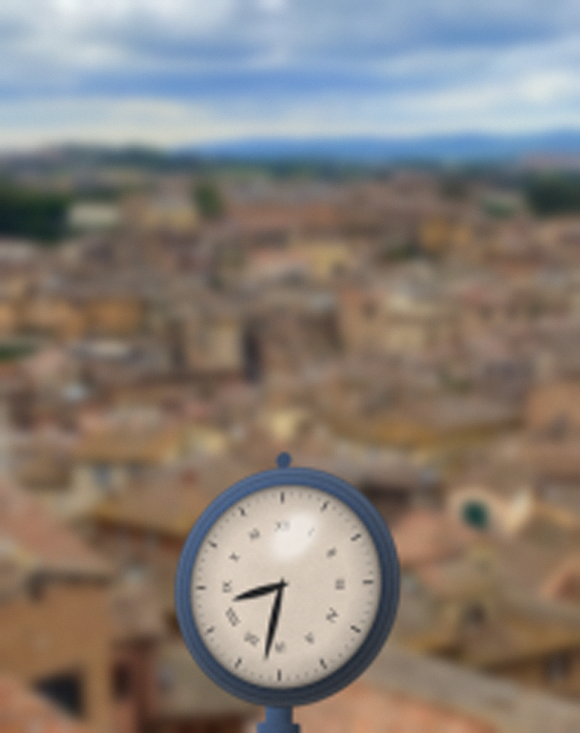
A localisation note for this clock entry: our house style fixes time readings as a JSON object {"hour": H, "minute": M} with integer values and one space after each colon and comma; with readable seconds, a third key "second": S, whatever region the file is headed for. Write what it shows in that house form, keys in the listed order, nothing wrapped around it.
{"hour": 8, "minute": 32}
